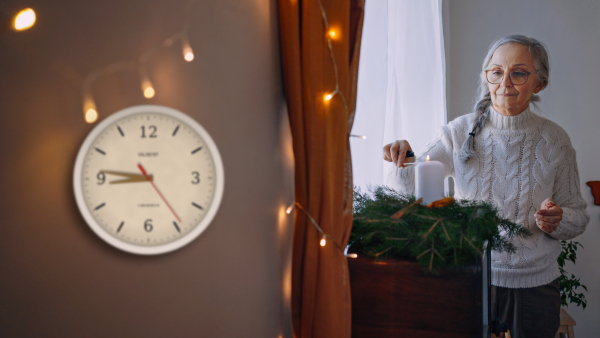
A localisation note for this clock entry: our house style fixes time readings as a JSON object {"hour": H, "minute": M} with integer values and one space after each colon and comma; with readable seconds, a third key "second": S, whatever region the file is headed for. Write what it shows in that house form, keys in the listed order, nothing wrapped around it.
{"hour": 8, "minute": 46, "second": 24}
